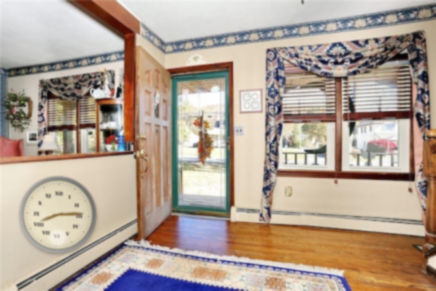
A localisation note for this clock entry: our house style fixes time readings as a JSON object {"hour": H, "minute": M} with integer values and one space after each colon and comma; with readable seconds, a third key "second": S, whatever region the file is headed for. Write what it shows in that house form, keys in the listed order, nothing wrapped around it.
{"hour": 8, "minute": 14}
